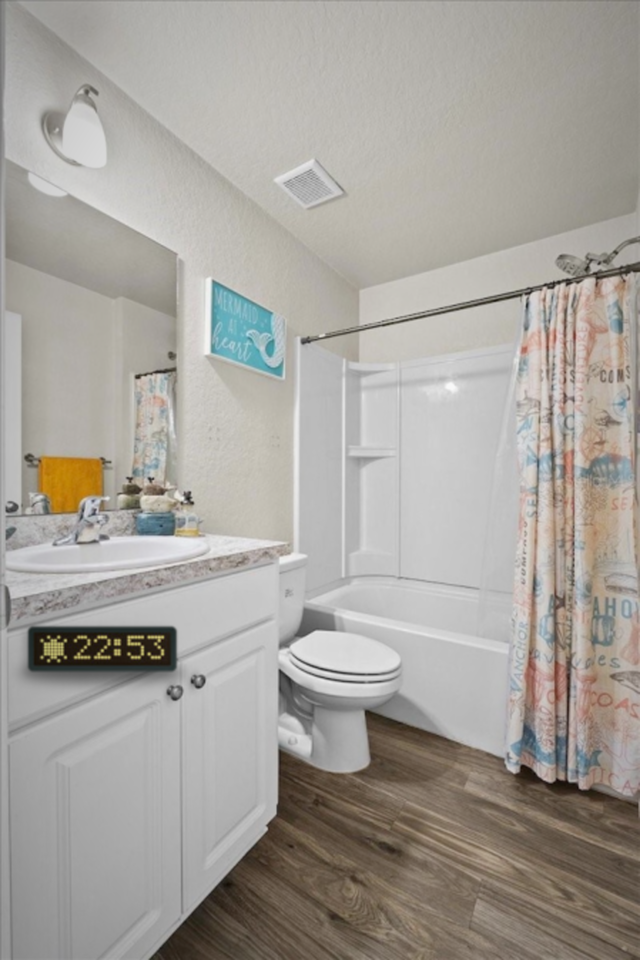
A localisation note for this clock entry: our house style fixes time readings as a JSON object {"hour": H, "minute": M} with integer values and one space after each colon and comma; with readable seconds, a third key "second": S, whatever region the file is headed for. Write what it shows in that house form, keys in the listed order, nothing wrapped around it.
{"hour": 22, "minute": 53}
